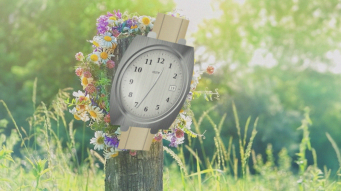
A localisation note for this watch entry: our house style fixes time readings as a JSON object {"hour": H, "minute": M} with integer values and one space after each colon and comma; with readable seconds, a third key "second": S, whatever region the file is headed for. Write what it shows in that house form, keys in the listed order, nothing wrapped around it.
{"hour": 12, "minute": 34}
